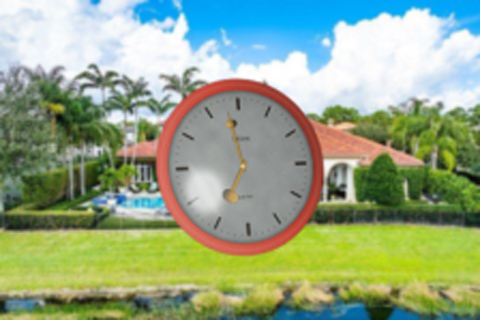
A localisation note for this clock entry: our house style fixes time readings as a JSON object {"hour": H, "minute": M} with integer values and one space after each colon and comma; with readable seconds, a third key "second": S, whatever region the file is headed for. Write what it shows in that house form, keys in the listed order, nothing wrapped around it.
{"hour": 6, "minute": 58}
